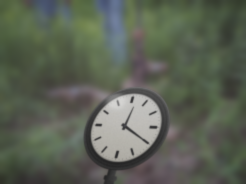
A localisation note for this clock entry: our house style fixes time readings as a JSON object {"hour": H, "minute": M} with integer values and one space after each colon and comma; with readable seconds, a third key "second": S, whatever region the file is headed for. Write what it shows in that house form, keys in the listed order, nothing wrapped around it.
{"hour": 12, "minute": 20}
